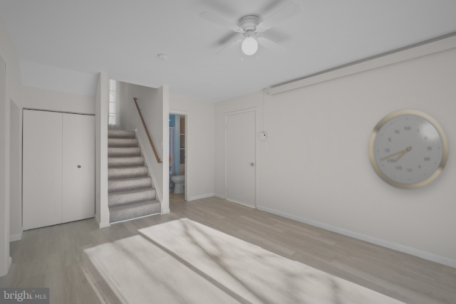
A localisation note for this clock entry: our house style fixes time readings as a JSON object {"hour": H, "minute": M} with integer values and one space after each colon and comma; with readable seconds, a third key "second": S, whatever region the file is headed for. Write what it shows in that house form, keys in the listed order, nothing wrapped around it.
{"hour": 7, "minute": 42}
